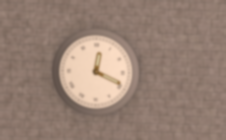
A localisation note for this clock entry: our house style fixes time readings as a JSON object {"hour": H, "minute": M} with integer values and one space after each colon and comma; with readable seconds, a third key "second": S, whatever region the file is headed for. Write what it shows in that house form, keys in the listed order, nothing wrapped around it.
{"hour": 12, "minute": 19}
